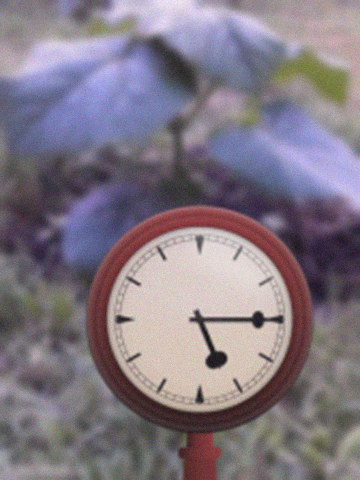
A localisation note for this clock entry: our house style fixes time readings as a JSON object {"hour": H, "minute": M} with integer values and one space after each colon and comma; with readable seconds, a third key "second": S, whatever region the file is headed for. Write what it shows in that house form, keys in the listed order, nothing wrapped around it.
{"hour": 5, "minute": 15}
